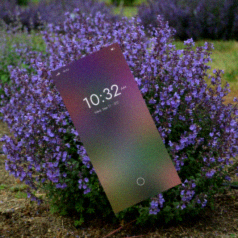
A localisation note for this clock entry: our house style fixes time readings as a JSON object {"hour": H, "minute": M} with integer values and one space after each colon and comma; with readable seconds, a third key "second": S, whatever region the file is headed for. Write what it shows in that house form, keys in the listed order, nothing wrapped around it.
{"hour": 10, "minute": 32}
